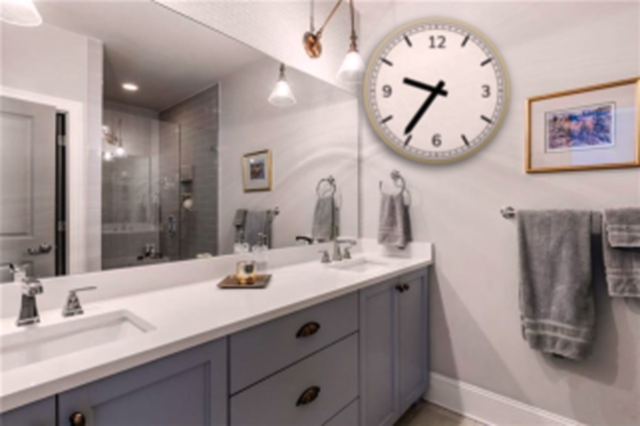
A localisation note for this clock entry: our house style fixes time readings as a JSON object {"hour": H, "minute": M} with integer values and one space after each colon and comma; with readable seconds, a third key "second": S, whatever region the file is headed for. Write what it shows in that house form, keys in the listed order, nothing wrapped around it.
{"hour": 9, "minute": 36}
